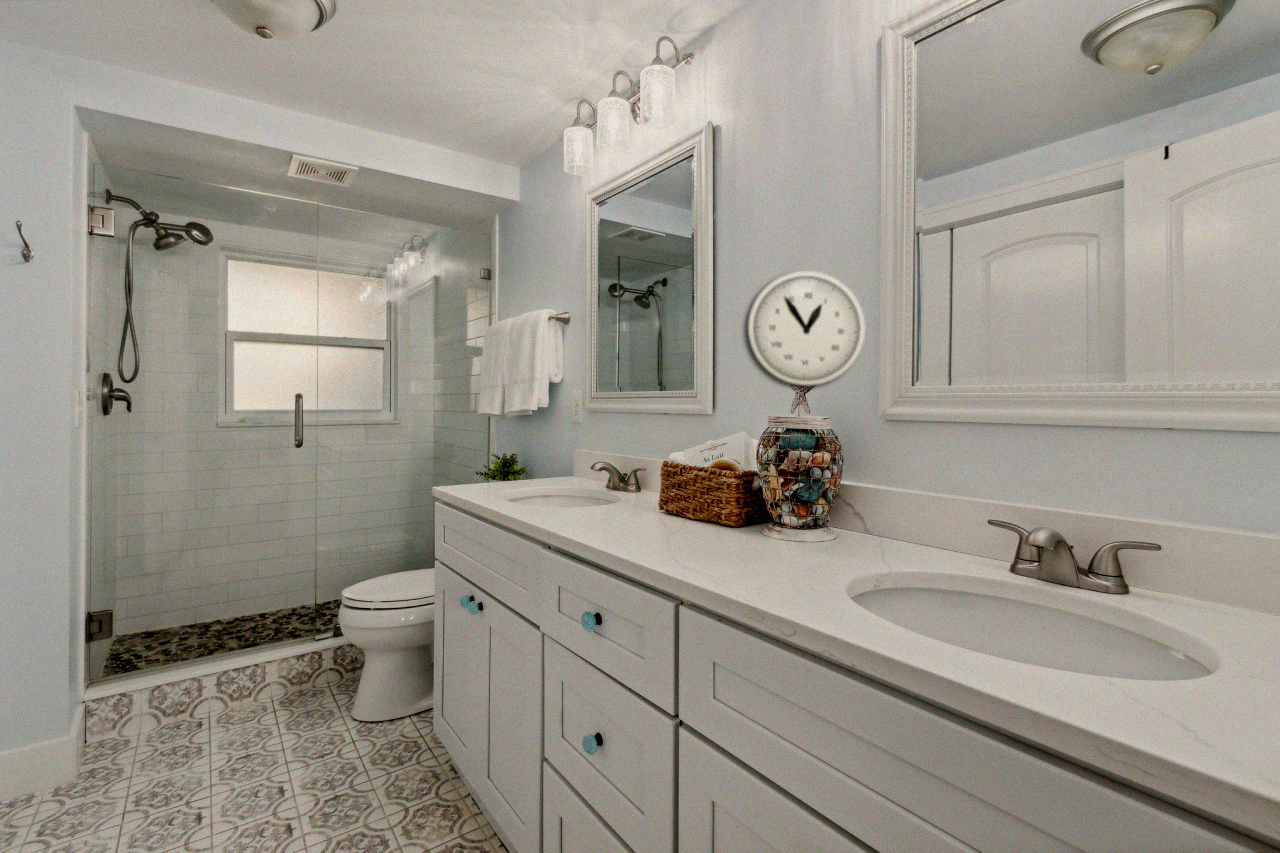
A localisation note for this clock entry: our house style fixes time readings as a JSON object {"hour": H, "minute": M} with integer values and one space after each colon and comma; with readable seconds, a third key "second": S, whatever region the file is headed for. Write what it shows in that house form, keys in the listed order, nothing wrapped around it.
{"hour": 12, "minute": 54}
